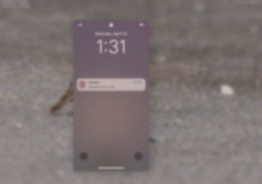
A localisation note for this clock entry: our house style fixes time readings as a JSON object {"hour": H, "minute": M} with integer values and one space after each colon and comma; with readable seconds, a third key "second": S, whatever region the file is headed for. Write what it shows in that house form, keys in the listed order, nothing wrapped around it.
{"hour": 1, "minute": 31}
